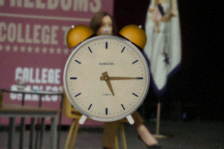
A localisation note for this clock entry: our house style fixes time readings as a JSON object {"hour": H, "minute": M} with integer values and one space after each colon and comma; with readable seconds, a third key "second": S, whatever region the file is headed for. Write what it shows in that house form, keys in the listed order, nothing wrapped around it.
{"hour": 5, "minute": 15}
